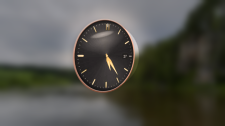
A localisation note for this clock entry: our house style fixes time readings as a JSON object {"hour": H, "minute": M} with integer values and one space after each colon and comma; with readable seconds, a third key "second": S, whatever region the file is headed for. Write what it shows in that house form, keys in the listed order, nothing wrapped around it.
{"hour": 5, "minute": 24}
